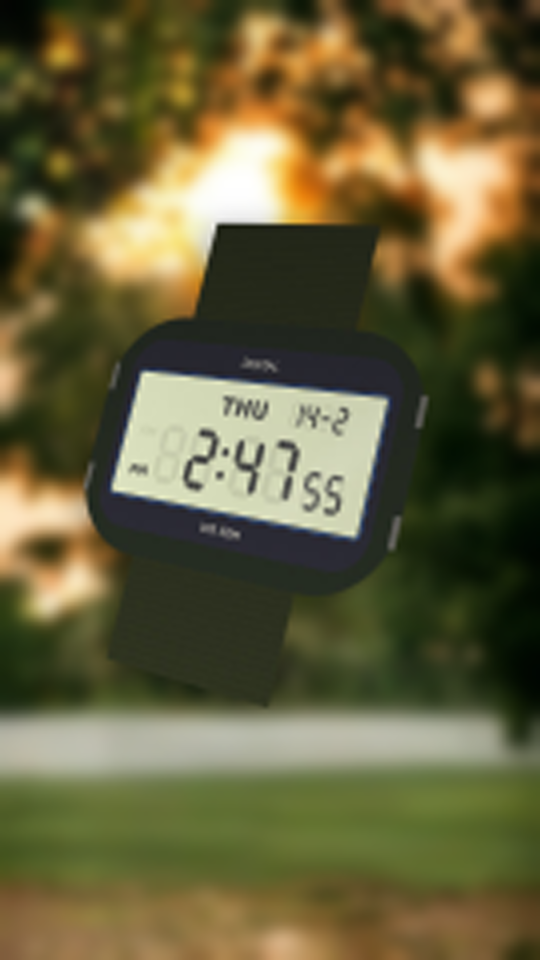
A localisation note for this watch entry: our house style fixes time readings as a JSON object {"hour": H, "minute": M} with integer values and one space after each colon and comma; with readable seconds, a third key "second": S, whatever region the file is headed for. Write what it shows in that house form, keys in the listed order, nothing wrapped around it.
{"hour": 2, "minute": 47, "second": 55}
